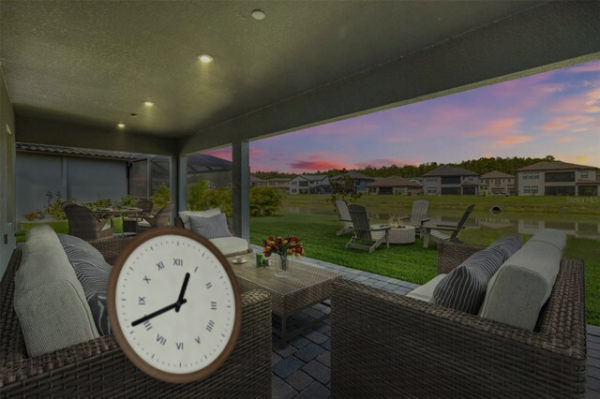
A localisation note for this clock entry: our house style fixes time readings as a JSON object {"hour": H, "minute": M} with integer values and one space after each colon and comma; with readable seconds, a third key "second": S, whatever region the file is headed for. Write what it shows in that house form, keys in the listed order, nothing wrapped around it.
{"hour": 12, "minute": 41}
